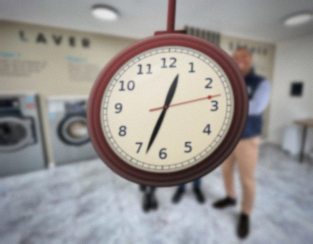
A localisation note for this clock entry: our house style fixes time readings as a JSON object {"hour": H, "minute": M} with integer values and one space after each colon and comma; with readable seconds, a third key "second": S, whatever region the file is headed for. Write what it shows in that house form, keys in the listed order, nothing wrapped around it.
{"hour": 12, "minute": 33, "second": 13}
